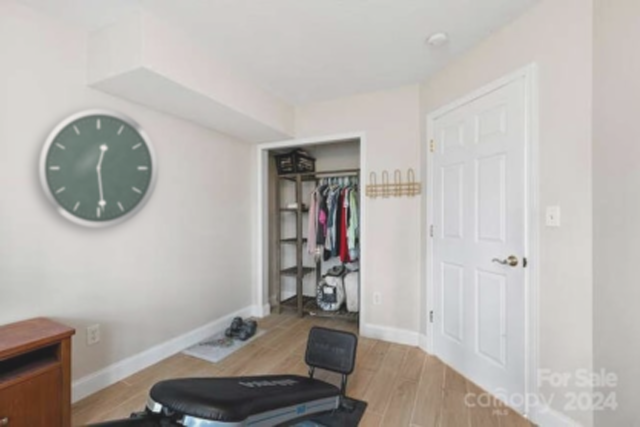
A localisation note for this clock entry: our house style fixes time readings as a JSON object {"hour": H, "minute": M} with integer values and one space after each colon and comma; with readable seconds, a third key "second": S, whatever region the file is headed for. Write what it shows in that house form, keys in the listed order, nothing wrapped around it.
{"hour": 12, "minute": 29}
